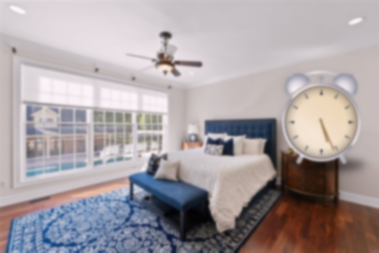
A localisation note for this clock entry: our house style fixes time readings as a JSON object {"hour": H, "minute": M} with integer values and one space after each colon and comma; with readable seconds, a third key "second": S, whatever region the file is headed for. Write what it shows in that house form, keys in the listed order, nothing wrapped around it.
{"hour": 5, "minute": 26}
